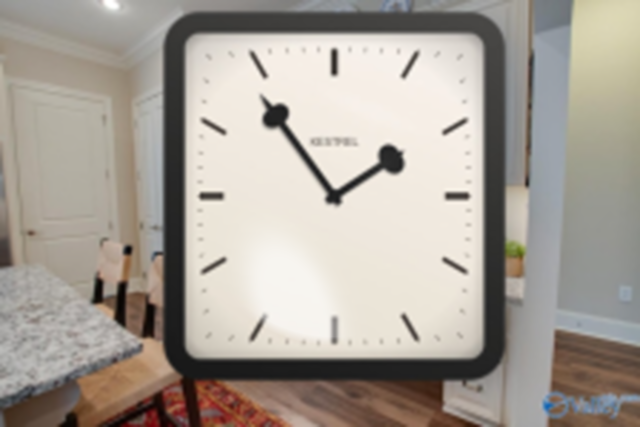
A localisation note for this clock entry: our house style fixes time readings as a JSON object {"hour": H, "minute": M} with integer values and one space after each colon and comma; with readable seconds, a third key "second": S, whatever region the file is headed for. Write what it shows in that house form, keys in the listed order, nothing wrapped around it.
{"hour": 1, "minute": 54}
